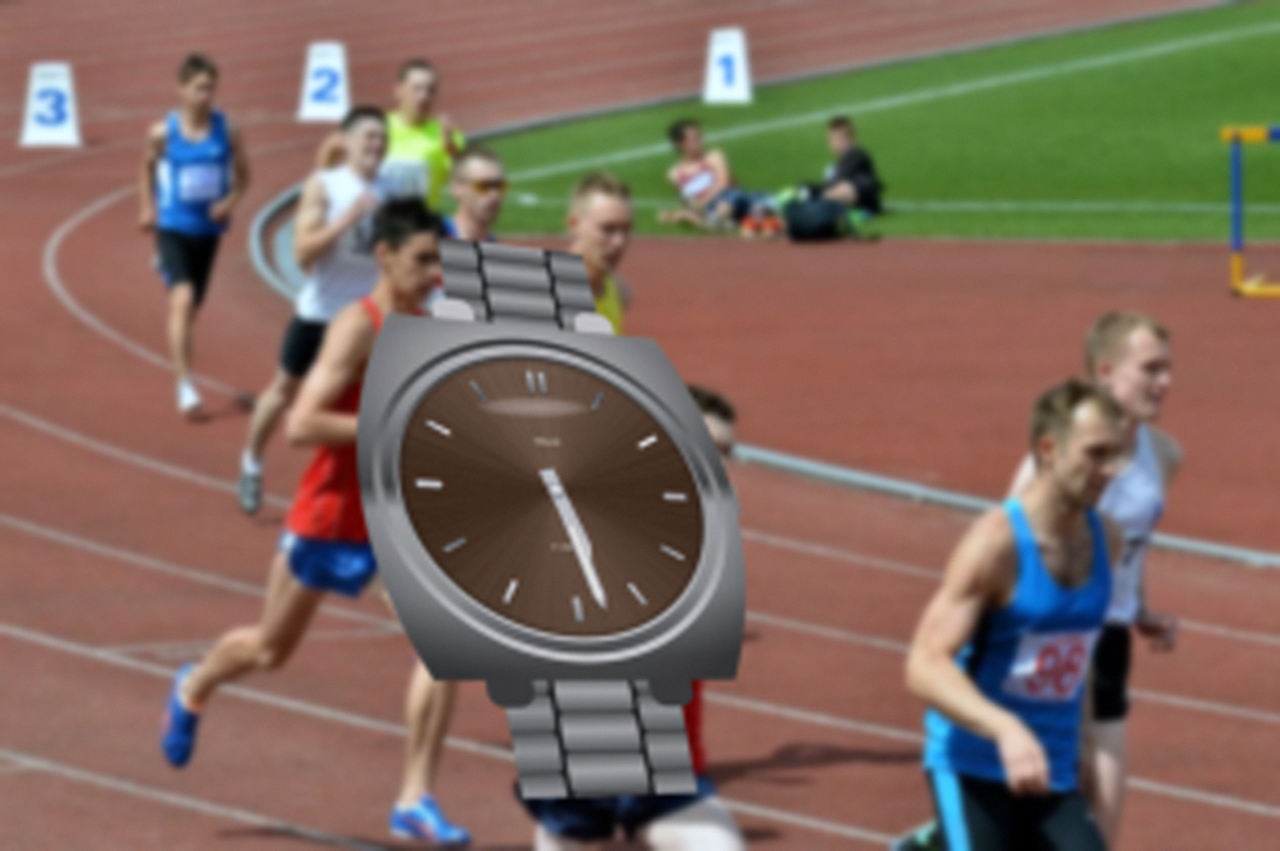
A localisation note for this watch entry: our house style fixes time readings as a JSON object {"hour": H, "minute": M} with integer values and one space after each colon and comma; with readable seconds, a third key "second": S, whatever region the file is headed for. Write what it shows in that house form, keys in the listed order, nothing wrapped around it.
{"hour": 5, "minute": 28}
